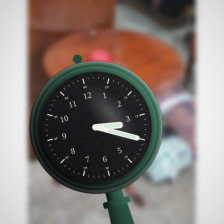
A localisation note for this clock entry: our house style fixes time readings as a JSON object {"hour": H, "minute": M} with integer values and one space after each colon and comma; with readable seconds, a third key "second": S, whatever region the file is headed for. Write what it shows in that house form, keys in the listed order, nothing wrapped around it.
{"hour": 3, "minute": 20}
